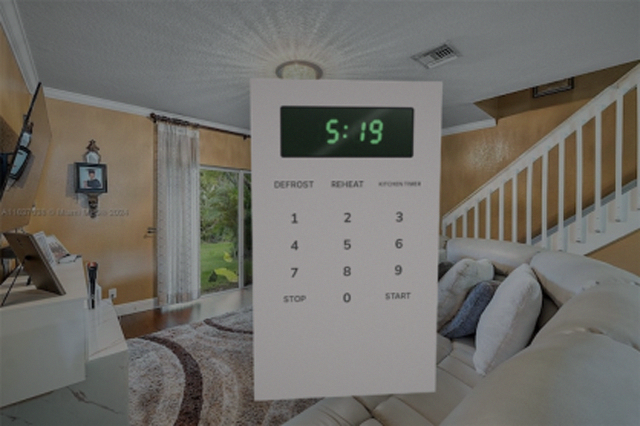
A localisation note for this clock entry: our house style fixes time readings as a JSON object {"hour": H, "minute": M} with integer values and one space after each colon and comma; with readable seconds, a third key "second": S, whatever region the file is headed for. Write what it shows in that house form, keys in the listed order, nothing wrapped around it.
{"hour": 5, "minute": 19}
